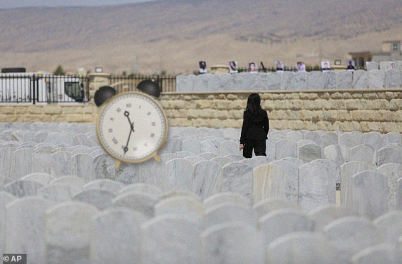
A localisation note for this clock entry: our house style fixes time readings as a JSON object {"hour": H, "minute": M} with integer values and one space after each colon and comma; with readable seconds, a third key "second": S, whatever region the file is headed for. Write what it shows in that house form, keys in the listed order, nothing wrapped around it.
{"hour": 11, "minute": 34}
